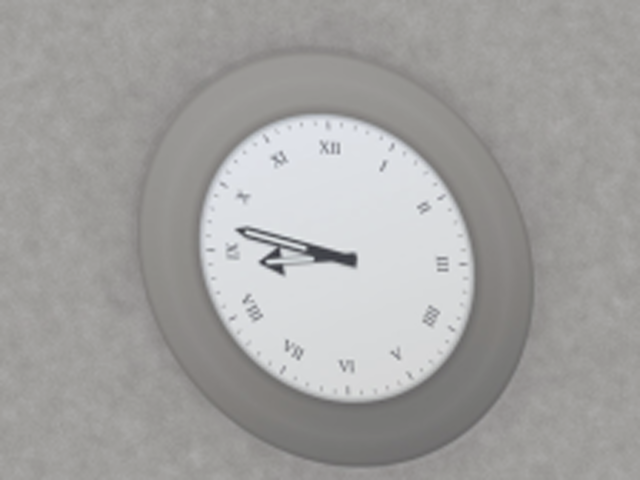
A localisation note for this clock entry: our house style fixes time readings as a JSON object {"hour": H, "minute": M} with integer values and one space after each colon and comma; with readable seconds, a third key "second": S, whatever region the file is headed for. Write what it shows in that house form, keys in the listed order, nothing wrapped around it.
{"hour": 8, "minute": 47}
